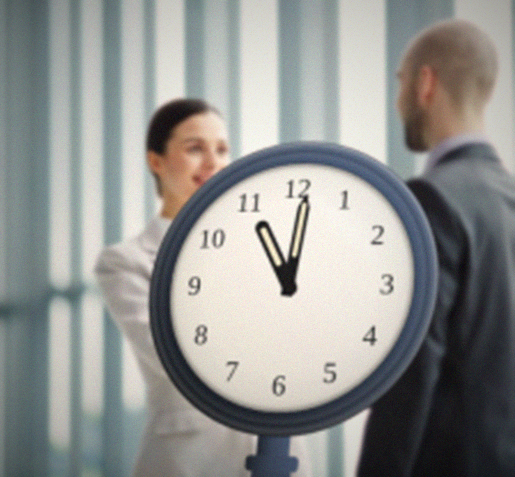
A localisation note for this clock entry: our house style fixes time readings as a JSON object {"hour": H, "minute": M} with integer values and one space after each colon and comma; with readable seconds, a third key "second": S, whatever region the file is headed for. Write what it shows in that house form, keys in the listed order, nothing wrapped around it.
{"hour": 11, "minute": 1}
